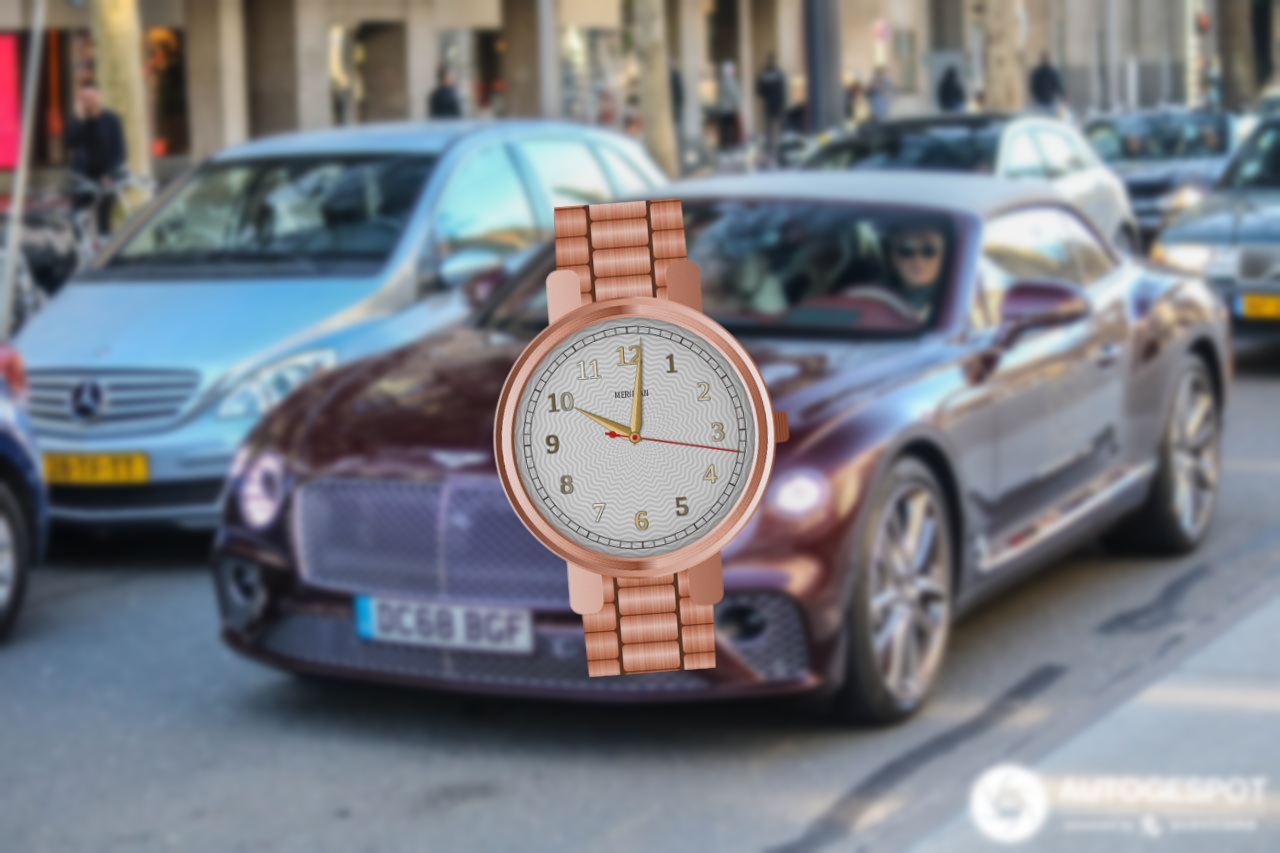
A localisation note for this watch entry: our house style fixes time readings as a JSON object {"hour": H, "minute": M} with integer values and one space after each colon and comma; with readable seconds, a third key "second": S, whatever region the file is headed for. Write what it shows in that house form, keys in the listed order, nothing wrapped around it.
{"hour": 10, "minute": 1, "second": 17}
